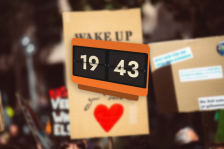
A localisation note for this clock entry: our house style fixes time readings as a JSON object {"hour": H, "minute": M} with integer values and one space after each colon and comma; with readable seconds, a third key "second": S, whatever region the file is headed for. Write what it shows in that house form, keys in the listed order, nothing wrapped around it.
{"hour": 19, "minute": 43}
